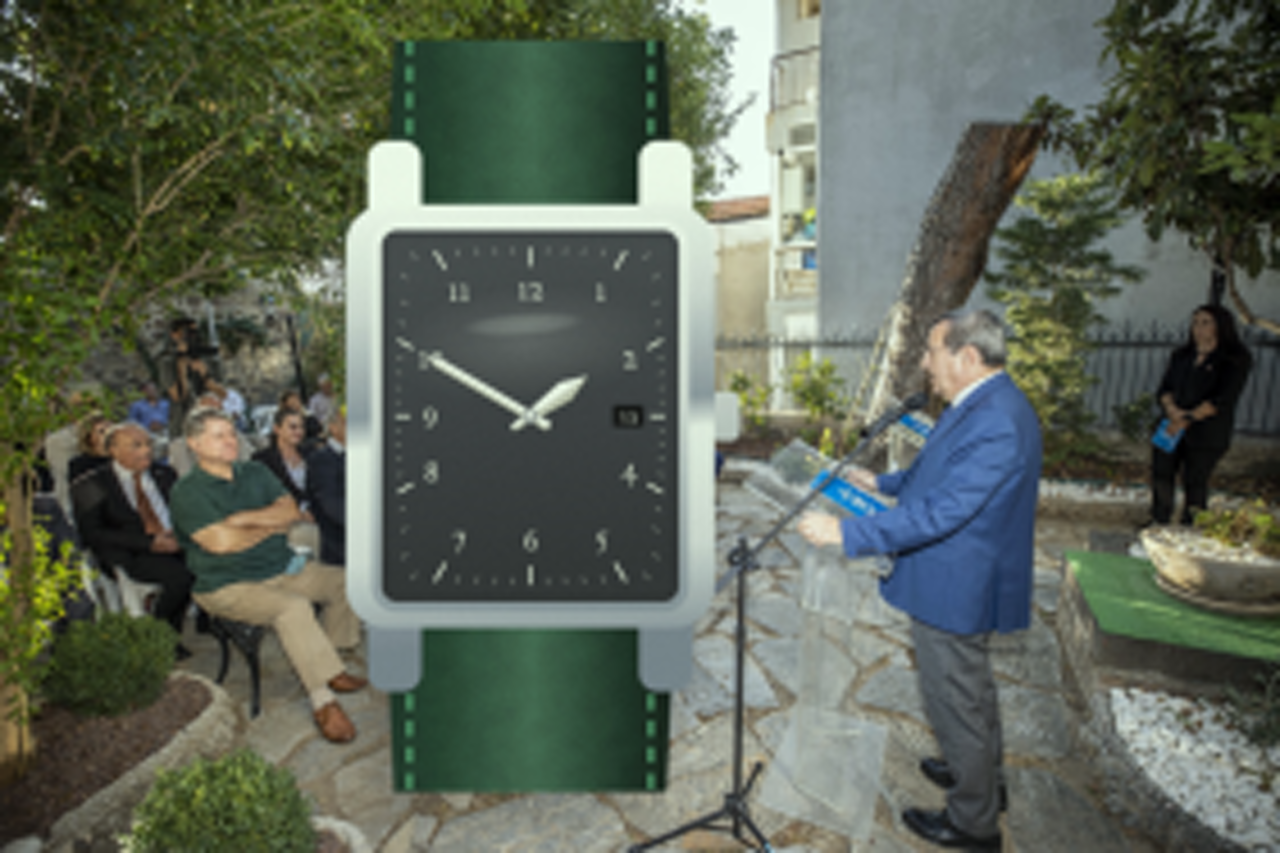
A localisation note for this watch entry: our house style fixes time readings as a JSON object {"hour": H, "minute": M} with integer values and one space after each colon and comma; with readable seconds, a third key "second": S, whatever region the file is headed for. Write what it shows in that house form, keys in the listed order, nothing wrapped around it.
{"hour": 1, "minute": 50}
